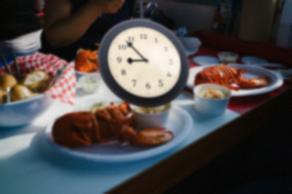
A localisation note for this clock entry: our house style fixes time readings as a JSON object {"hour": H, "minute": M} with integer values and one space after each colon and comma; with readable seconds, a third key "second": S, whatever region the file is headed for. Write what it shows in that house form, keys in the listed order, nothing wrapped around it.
{"hour": 8, "minute": 53}
